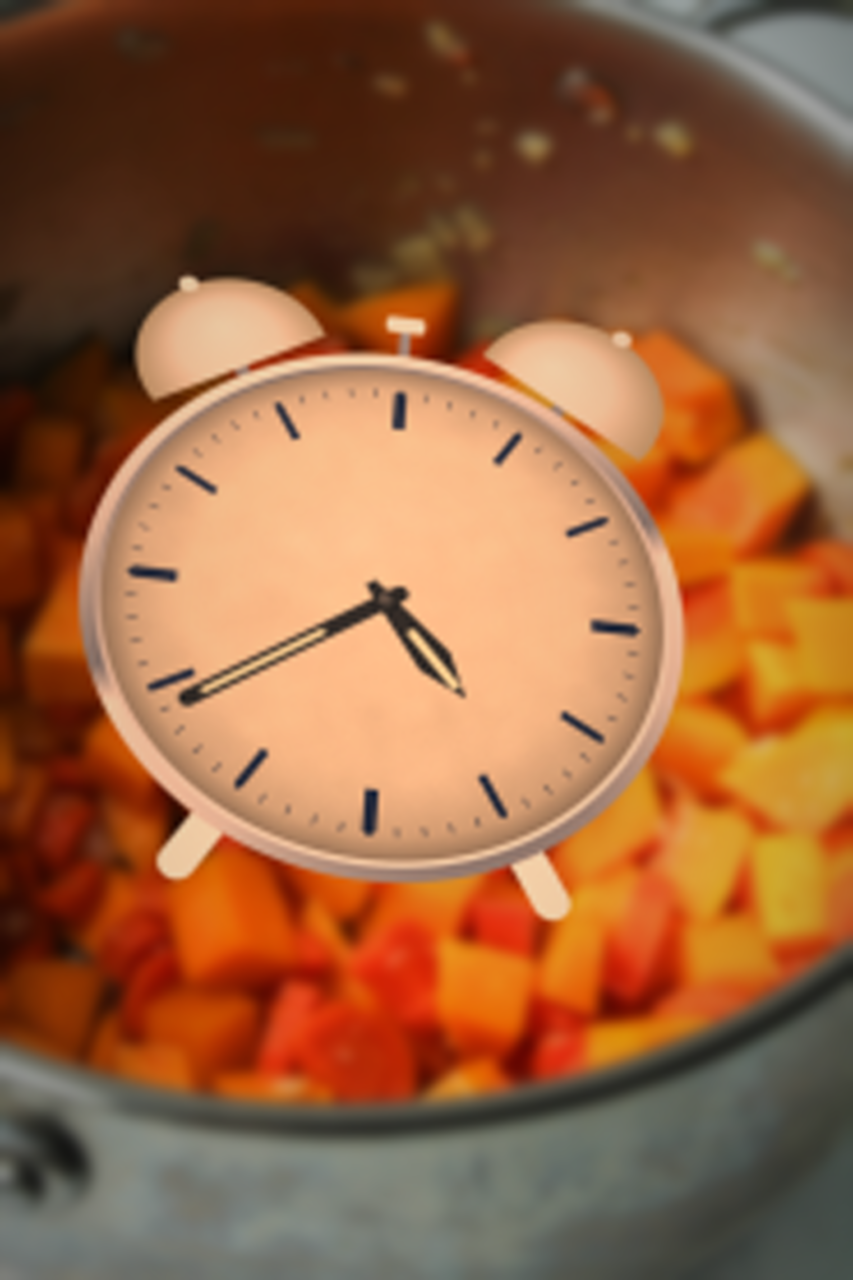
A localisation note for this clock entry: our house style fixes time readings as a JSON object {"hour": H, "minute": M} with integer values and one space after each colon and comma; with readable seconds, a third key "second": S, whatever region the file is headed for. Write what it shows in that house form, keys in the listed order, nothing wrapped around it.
{"hour": 4, "minute": 39}
